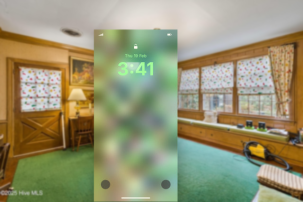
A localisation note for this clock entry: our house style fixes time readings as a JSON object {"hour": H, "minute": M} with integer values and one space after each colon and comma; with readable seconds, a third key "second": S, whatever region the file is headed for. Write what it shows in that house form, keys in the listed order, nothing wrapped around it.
{"hour": 3, "minute": 41}
